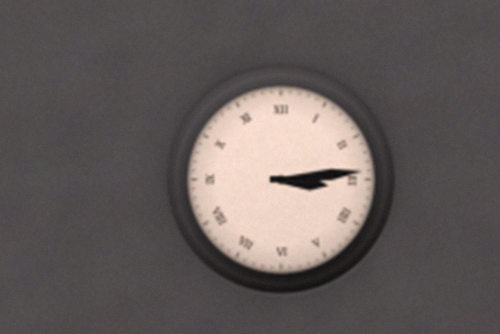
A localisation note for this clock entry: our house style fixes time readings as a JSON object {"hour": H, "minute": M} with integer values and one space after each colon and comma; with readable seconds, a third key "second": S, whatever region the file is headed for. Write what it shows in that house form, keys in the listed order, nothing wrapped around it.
{"hour": 3, "minute": 14}
